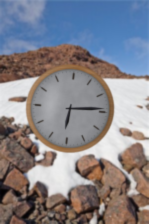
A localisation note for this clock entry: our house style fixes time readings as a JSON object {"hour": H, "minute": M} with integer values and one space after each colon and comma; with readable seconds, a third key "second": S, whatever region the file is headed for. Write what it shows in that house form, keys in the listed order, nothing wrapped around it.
{"hour": 6, "minute": 14}
